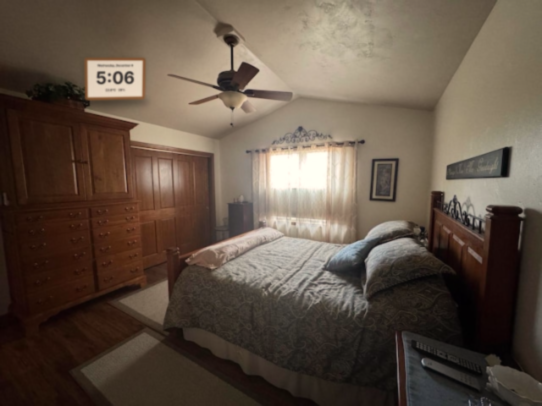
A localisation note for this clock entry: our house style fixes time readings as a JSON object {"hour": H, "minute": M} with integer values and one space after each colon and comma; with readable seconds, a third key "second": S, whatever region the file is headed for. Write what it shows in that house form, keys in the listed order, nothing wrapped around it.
{"hour": 5, "minute": 6}
